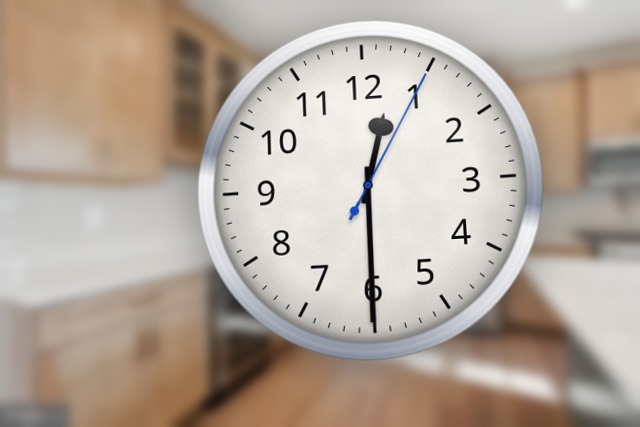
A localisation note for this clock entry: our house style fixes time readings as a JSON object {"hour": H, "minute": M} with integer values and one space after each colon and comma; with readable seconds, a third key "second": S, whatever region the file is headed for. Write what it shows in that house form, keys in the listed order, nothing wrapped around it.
{"hour": 12, "minute": 30, "second": 5}
